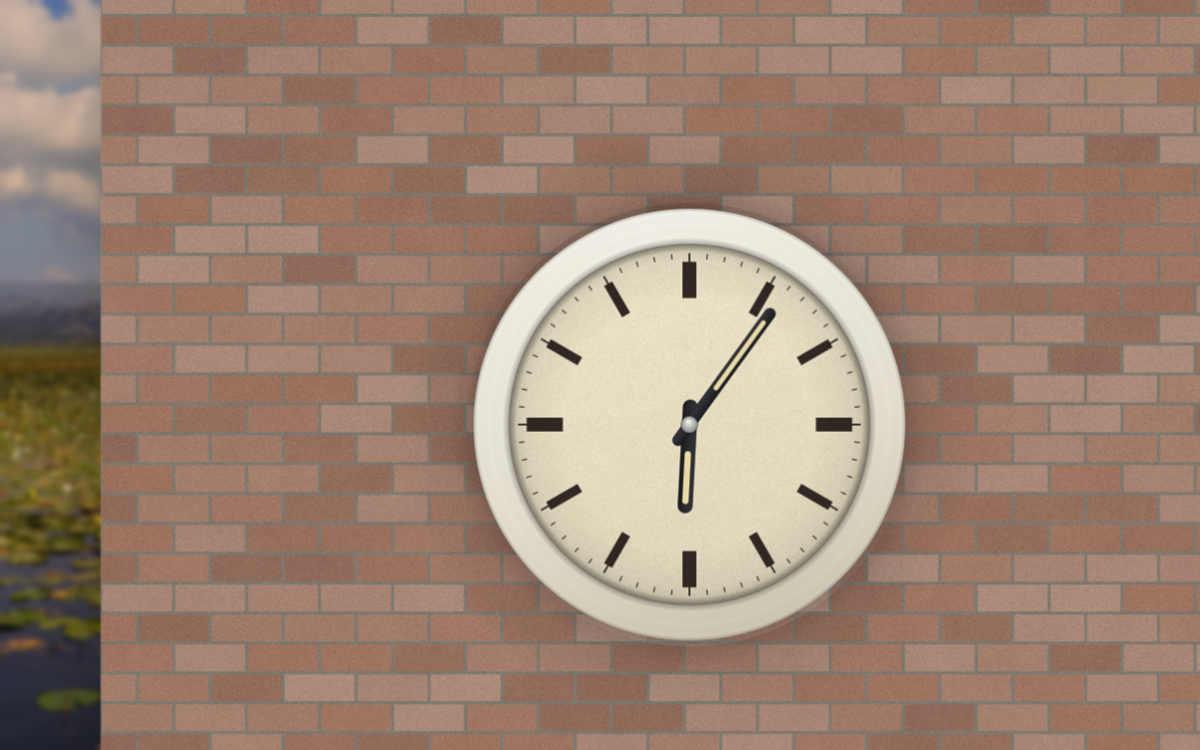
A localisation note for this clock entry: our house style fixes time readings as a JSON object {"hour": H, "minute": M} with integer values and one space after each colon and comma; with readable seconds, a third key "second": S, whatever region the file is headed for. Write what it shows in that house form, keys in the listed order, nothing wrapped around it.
{"hour": 6, "minute": 6}
